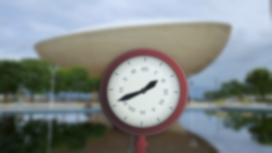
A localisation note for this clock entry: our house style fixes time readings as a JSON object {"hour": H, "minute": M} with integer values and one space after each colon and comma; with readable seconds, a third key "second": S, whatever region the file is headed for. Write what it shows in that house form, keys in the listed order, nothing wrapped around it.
{"hour": 1, "minute": 41}
